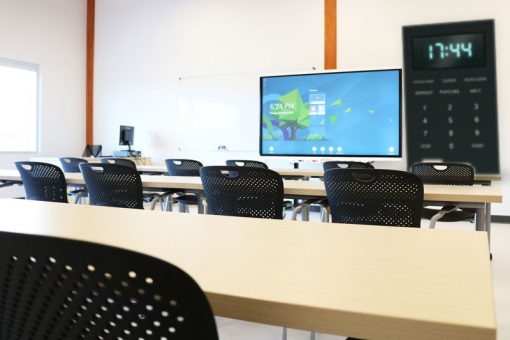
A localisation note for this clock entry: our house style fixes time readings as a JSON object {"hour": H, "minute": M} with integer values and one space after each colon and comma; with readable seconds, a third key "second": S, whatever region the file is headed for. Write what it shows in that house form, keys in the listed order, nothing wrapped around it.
{"hour": 17, "minute": 44}
